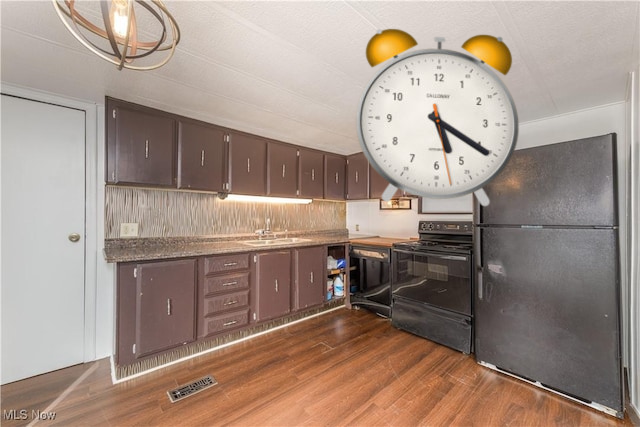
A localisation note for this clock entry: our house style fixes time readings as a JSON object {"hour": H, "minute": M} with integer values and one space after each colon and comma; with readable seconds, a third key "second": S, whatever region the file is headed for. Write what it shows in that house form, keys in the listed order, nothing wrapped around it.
{"hour": 5, "minute": 20, "second": 28}
